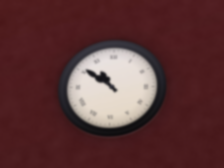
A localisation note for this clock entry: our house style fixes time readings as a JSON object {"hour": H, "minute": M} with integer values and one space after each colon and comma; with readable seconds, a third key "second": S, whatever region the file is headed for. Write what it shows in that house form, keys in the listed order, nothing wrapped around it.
{"hour": 10, "minute": 51}
